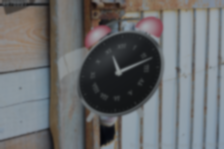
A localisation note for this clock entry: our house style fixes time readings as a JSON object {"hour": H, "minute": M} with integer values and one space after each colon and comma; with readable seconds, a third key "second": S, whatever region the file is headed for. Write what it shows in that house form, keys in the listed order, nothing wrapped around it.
{"hour": 11, "minute": 12}
